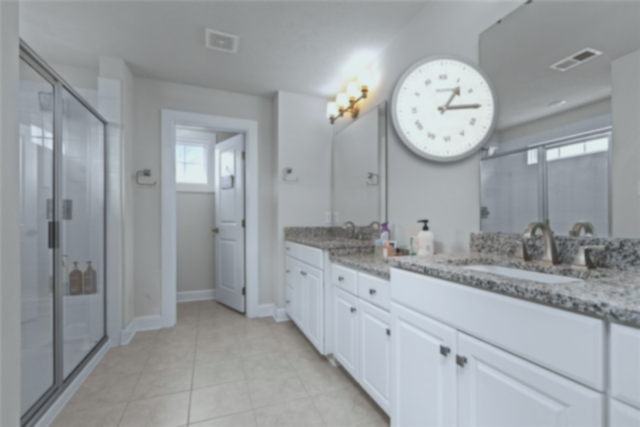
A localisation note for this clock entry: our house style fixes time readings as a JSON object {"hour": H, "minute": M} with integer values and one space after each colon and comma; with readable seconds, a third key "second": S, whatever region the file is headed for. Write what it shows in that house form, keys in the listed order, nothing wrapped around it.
{"hour": 1, "minute": 15}
